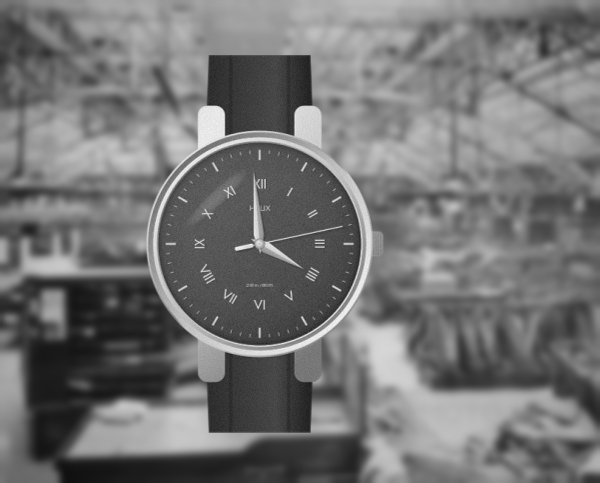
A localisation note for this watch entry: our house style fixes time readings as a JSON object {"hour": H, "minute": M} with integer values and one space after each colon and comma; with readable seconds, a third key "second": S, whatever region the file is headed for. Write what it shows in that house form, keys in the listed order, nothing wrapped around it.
{"hour": 3, "minute": 59, "second": 13}
